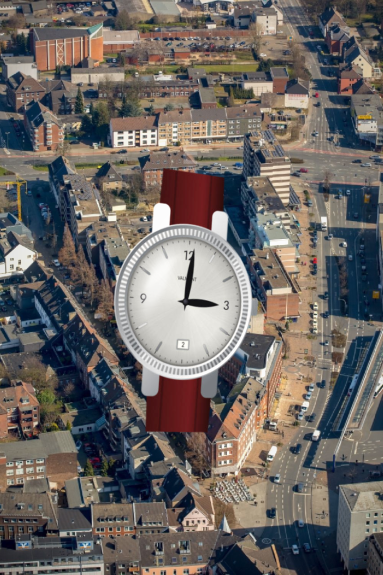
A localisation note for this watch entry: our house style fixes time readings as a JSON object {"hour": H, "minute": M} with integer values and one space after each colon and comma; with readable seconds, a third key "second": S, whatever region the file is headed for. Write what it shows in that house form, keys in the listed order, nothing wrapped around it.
{"hour": 3, "minute": 1}
